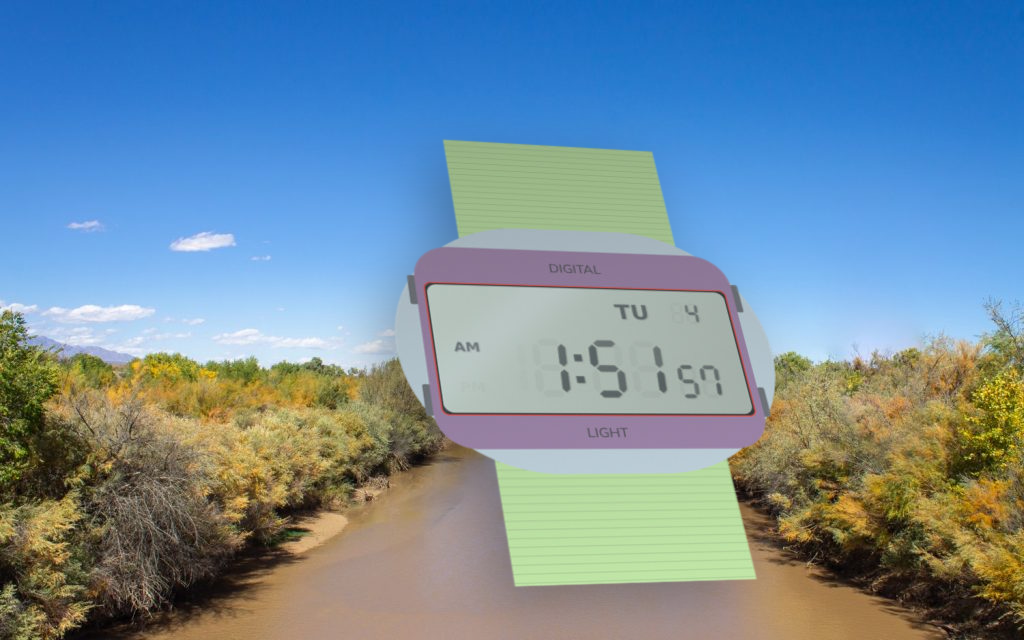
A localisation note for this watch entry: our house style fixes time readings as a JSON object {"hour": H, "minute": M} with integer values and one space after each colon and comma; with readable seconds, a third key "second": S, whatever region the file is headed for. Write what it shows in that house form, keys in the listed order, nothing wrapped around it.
{"hour": 1, "minute": 51, "second": 57}
